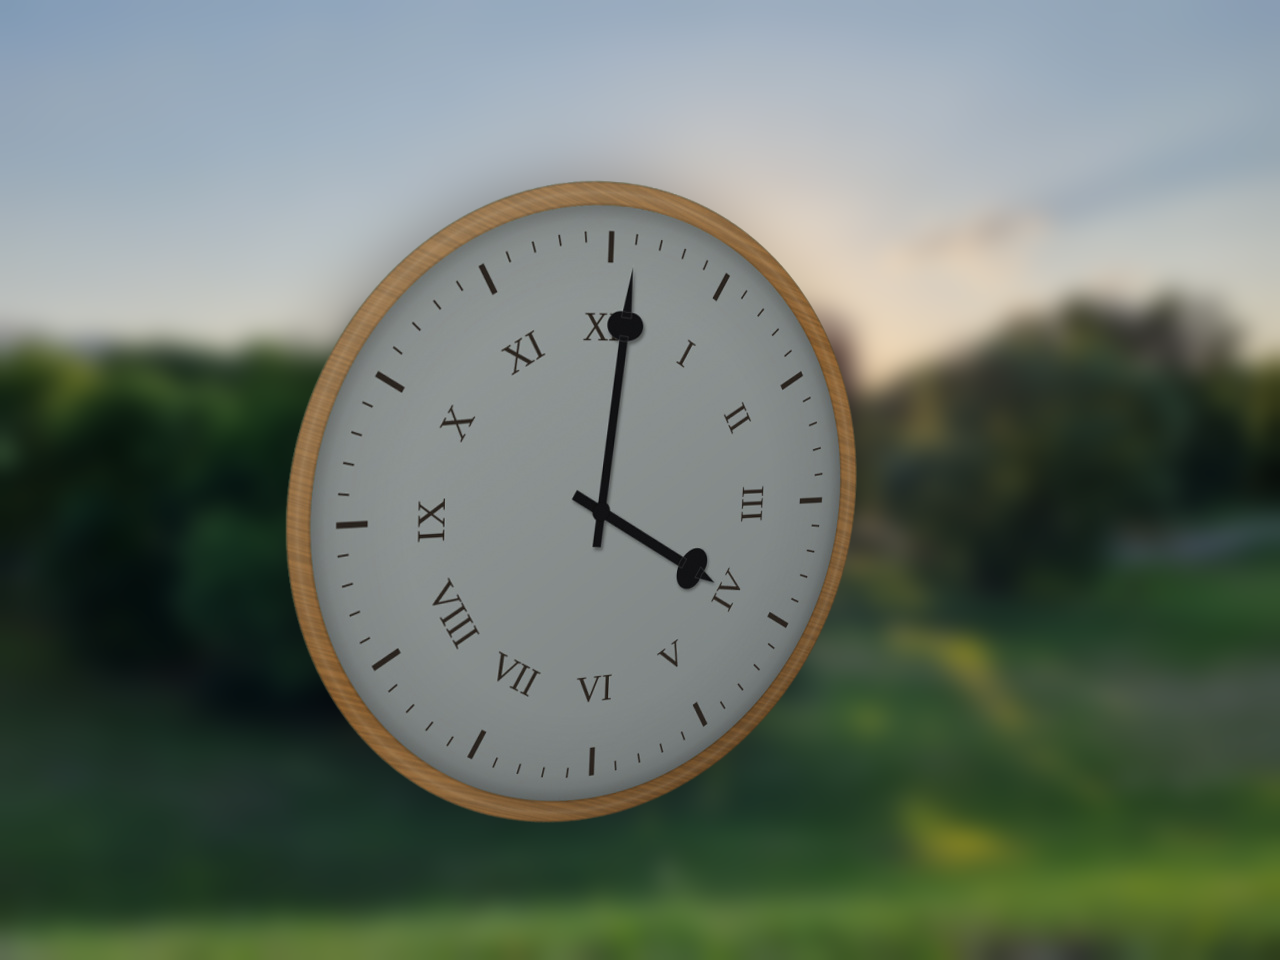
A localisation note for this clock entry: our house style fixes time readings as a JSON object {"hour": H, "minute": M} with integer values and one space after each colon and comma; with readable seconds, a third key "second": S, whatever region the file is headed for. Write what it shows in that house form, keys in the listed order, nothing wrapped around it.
{"hour": 4, "minute": 1}
